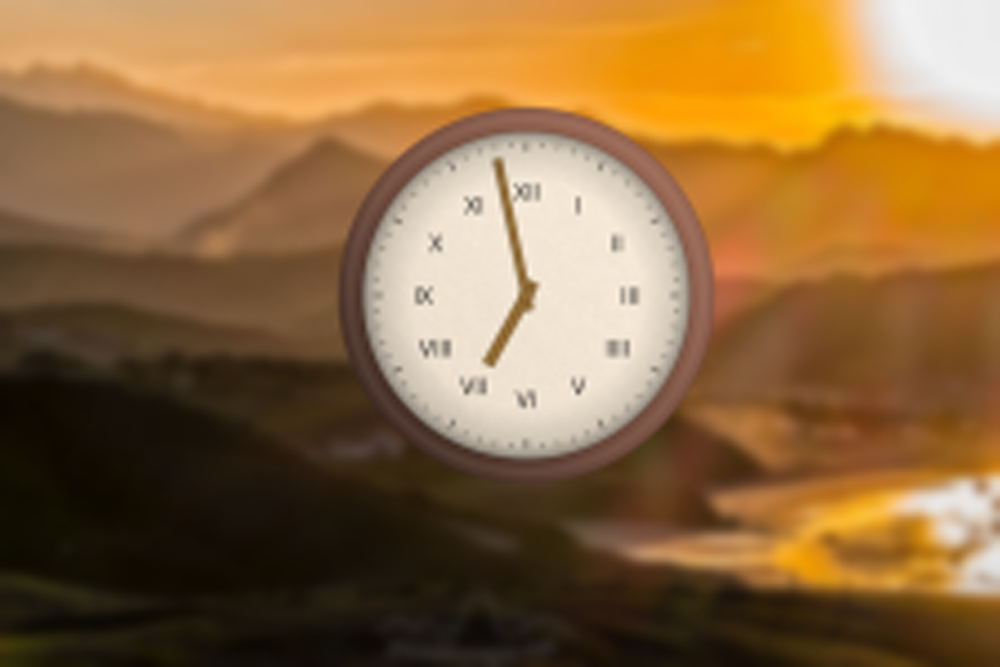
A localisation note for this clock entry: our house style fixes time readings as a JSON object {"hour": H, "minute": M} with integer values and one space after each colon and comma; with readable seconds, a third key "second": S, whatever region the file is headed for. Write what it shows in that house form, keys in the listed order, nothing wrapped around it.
{"hour": 6, "minute": 58}
